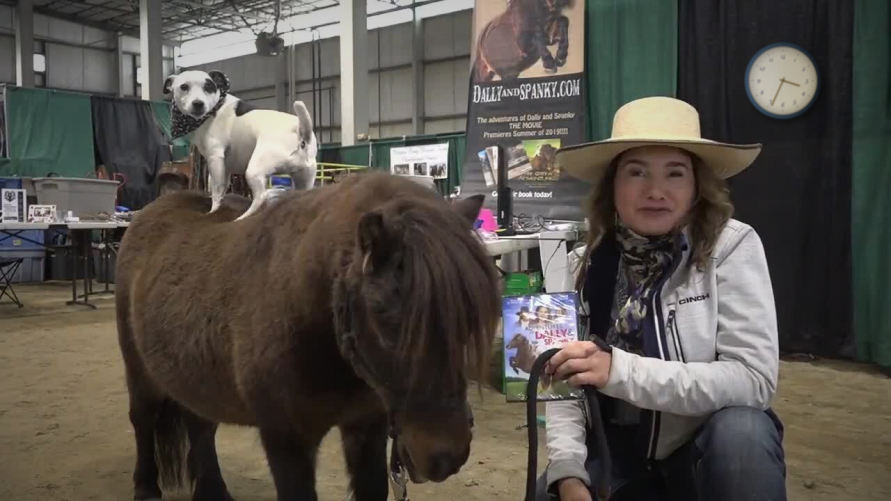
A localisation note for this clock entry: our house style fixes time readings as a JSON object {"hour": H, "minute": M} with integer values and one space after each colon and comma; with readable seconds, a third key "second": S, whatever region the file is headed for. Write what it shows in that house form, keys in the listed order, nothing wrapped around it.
{"hour": 3, "minute": 34}
